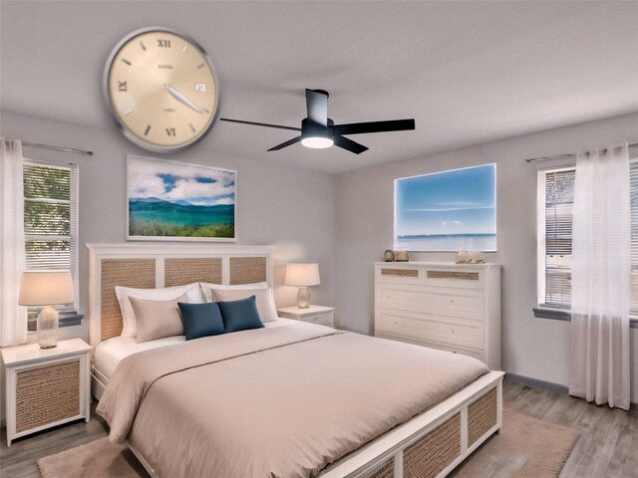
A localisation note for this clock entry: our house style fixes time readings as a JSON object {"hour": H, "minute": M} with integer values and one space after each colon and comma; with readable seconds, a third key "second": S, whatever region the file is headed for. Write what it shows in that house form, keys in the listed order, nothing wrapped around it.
{"hour": 4, "minute": 21}
